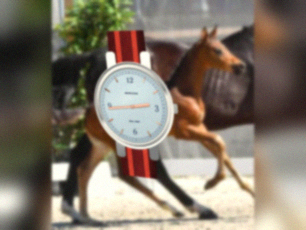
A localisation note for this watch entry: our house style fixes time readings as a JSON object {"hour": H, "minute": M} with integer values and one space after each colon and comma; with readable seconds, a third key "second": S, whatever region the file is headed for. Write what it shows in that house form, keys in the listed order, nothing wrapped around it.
{"hour": 2, "minute": 44}
